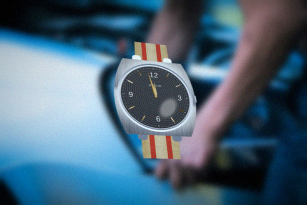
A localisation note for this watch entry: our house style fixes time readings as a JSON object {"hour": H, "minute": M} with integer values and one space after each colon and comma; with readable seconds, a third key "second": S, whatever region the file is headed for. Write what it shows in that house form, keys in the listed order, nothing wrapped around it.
{"hour": 11, "minute": 58}
